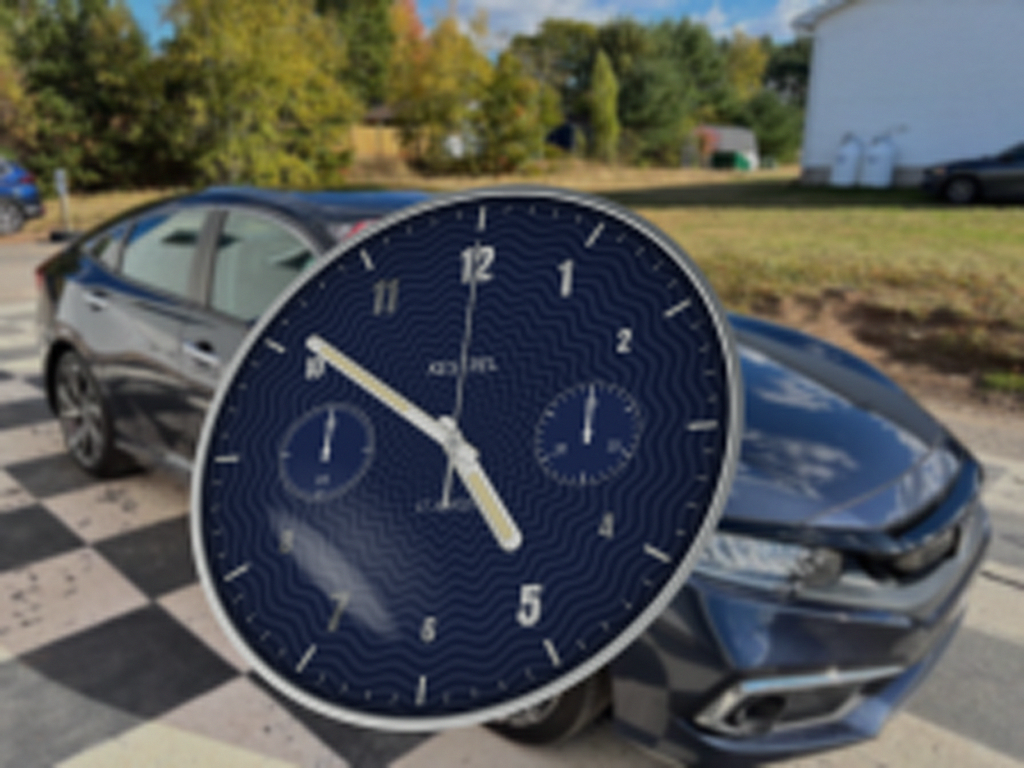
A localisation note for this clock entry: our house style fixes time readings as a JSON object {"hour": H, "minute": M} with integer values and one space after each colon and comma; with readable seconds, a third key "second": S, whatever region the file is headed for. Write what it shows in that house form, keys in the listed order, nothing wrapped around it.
{"hour": 4, "minute": 51}
